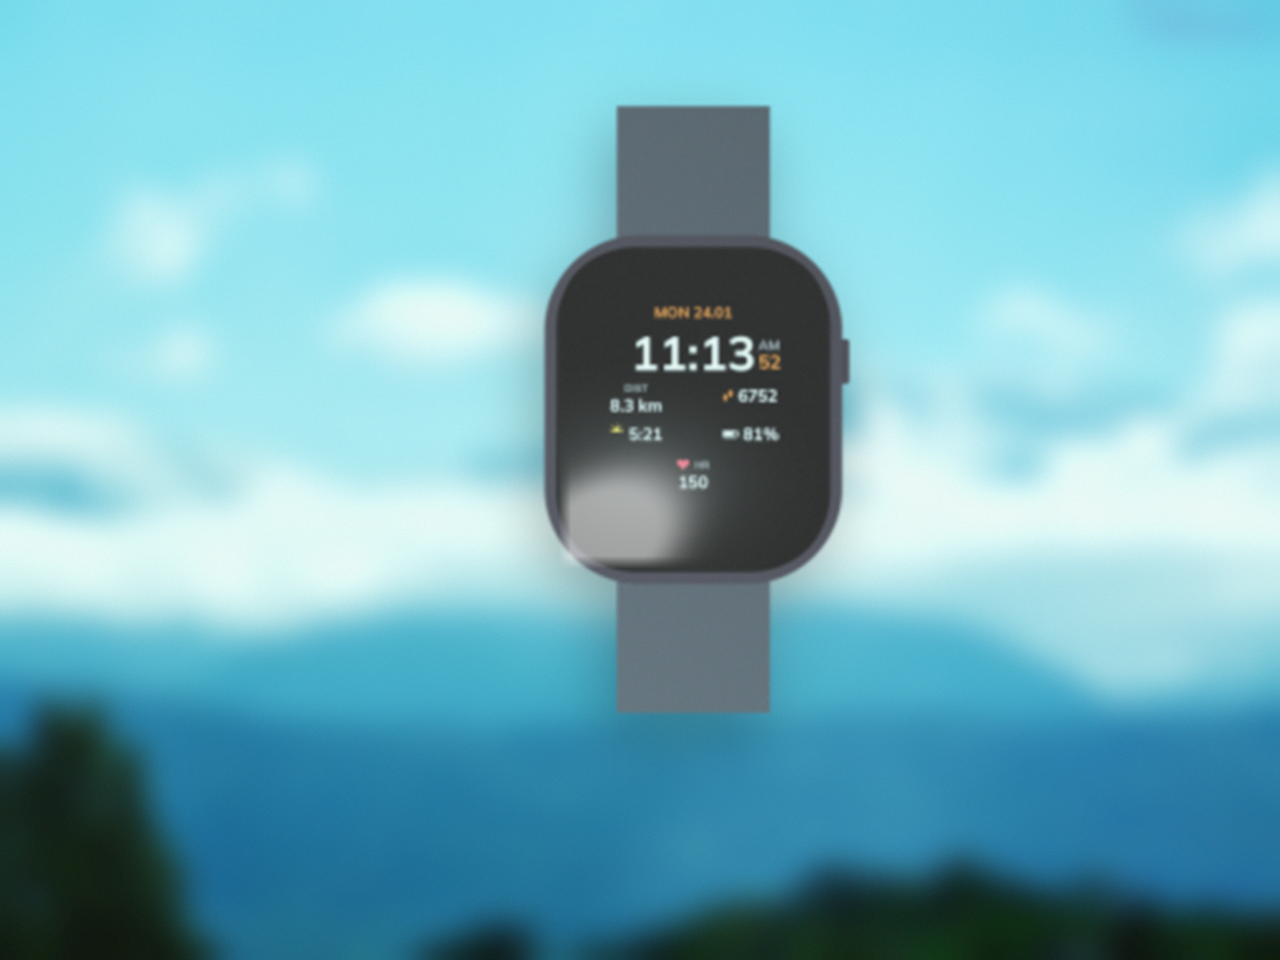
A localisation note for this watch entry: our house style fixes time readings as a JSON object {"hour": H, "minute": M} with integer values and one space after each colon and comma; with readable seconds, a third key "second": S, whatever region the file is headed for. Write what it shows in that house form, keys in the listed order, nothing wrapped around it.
{"hour": 11, "minute": 13}
